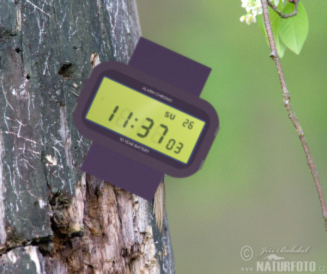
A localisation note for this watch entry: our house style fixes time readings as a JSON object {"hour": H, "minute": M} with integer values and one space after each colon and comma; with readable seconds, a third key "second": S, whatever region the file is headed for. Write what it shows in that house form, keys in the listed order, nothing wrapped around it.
{"hour": 11, "minute": 37, "second": 3}
